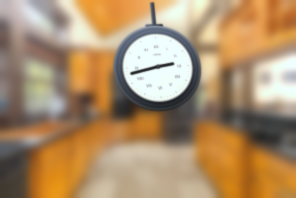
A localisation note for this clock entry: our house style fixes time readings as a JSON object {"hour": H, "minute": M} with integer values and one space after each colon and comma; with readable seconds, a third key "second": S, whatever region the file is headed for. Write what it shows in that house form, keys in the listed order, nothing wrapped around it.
{"hour": 2, "minute": 43}
